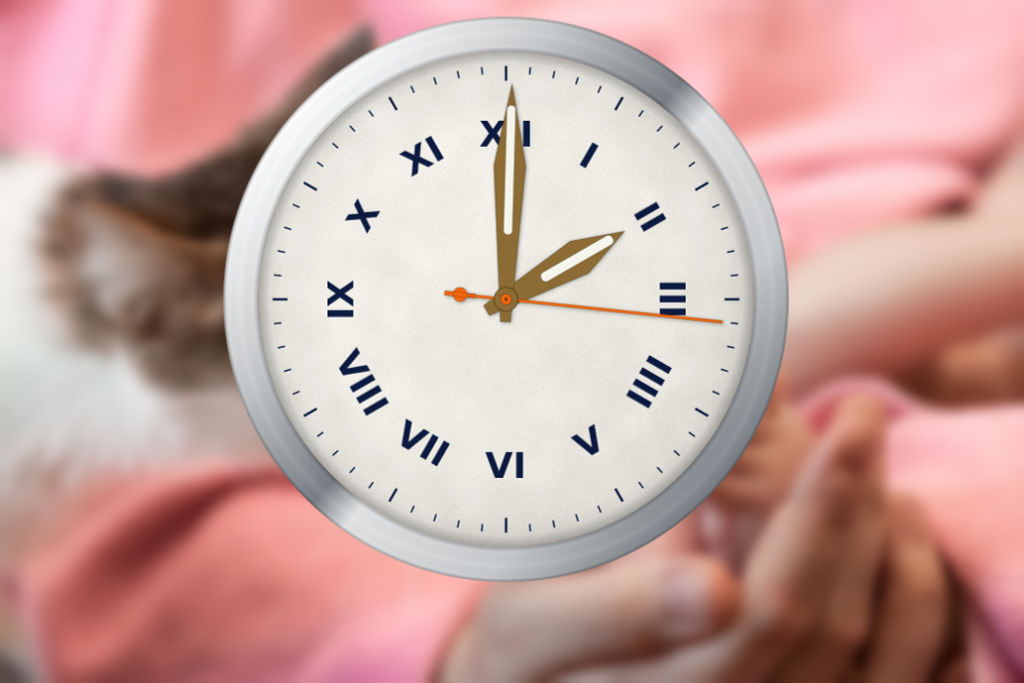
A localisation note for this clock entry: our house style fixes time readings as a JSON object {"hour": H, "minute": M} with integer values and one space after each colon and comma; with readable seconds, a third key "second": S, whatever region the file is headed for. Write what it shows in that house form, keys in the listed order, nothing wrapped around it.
{"hour": 2, "minute": 0, "second": 16}
